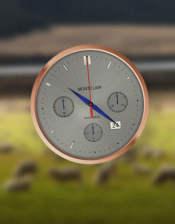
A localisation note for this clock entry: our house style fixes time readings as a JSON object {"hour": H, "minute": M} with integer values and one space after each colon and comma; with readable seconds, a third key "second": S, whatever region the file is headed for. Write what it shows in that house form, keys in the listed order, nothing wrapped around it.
{"hour": 10, "minute": 22}
